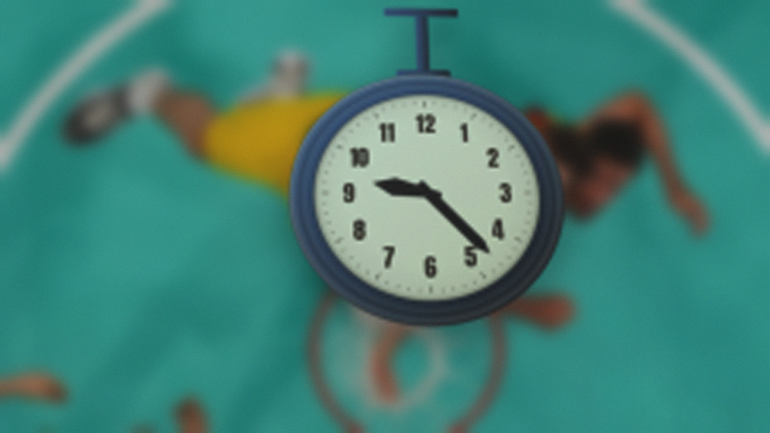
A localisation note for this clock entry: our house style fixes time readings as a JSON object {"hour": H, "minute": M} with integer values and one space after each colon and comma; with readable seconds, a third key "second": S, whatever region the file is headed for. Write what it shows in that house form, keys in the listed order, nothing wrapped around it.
{"hour": 9, "minute": 23}
